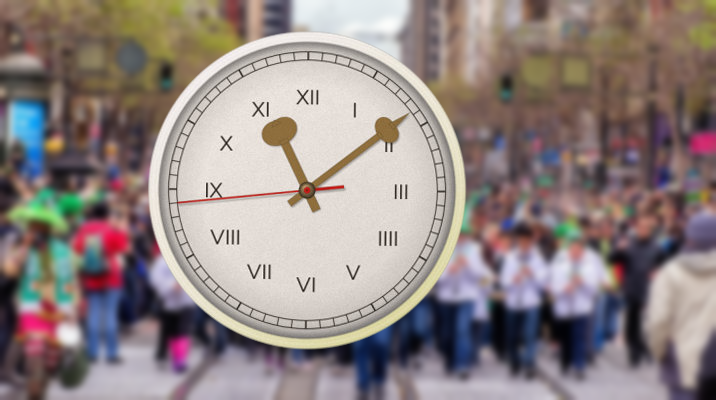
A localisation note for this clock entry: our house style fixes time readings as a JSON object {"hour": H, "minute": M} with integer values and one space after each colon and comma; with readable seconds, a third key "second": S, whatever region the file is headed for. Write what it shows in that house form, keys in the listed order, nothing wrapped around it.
{"hour": 11, "minute": 8, "second": 44}
